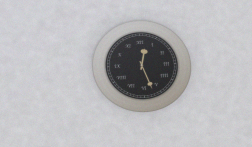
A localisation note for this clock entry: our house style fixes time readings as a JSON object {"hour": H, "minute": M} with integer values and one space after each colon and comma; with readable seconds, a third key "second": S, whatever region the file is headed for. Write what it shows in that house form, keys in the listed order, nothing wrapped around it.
{"hour": 12, "minute": 27}
